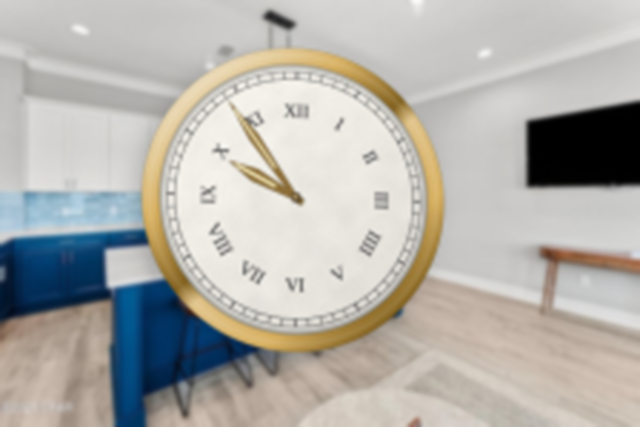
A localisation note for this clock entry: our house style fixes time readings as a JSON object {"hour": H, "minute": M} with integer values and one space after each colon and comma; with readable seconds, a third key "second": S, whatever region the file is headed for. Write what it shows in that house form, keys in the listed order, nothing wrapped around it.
{"hour": 9, "minute": 54}
